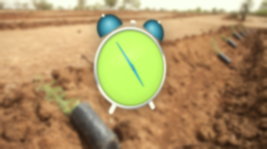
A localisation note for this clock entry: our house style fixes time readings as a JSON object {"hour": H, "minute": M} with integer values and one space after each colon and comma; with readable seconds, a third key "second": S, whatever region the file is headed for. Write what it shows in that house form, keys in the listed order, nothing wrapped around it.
{"hour": 4, "minute": 54}
